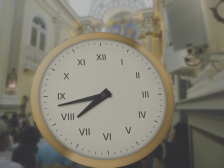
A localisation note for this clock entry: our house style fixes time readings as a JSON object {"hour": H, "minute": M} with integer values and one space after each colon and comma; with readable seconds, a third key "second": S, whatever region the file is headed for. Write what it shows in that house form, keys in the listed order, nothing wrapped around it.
{"hour": 7, "minute": 43}
